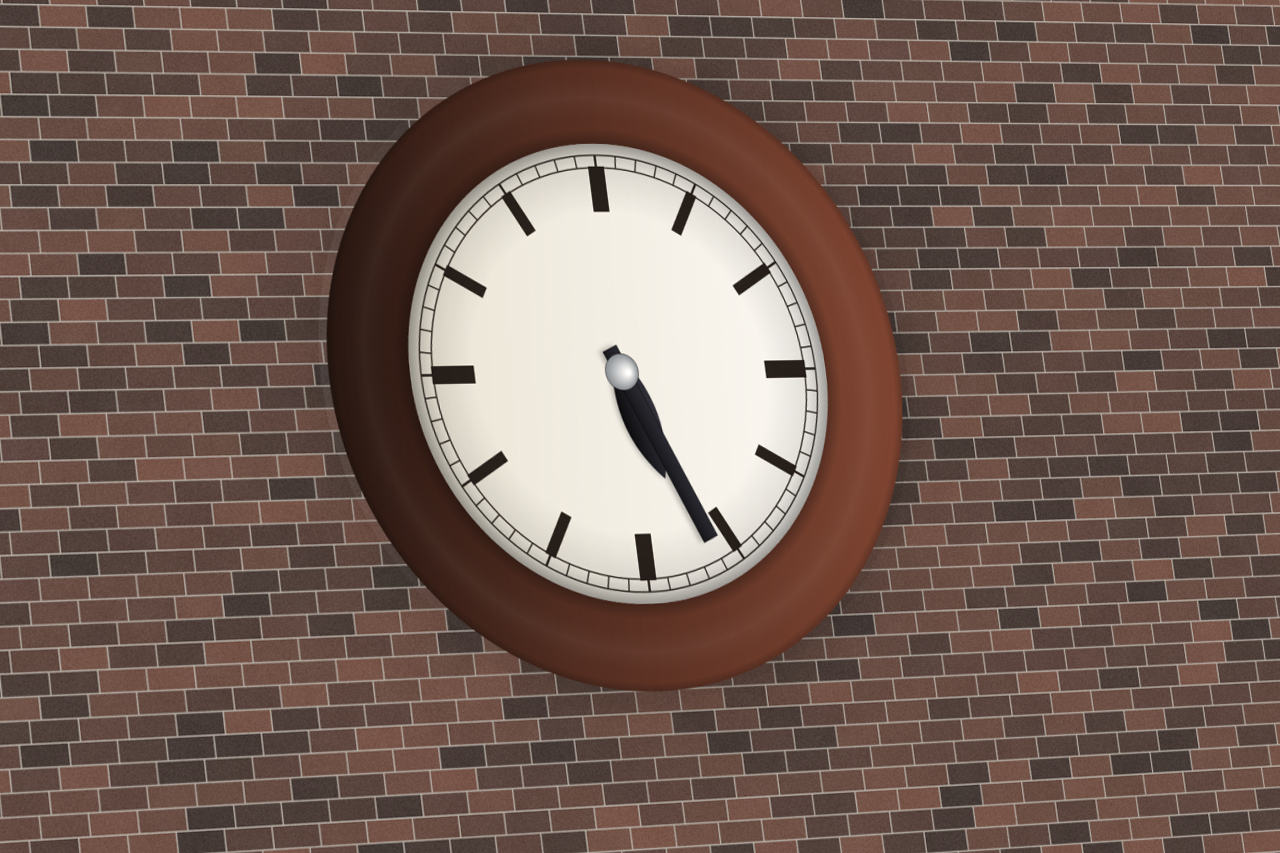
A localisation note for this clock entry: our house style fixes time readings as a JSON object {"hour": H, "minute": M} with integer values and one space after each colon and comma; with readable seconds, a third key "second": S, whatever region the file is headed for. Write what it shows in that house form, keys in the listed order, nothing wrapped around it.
{"hour": 5, "minute": 26}
